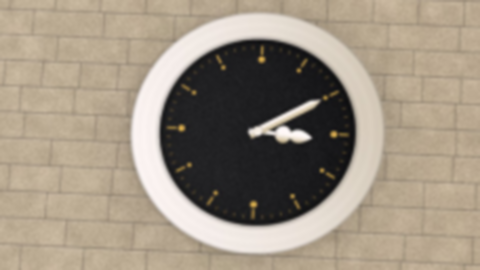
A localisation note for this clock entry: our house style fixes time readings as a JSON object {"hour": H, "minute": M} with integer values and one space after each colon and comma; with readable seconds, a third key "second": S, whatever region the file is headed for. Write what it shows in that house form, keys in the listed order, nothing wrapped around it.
{"hour": 3, "minute": 10}
